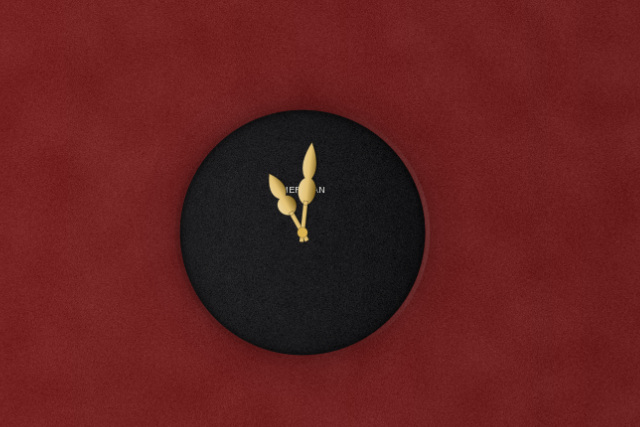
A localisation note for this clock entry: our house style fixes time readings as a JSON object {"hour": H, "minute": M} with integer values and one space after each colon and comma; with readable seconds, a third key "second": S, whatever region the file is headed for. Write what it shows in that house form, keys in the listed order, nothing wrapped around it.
{"hour": 11, "minute": 1}
